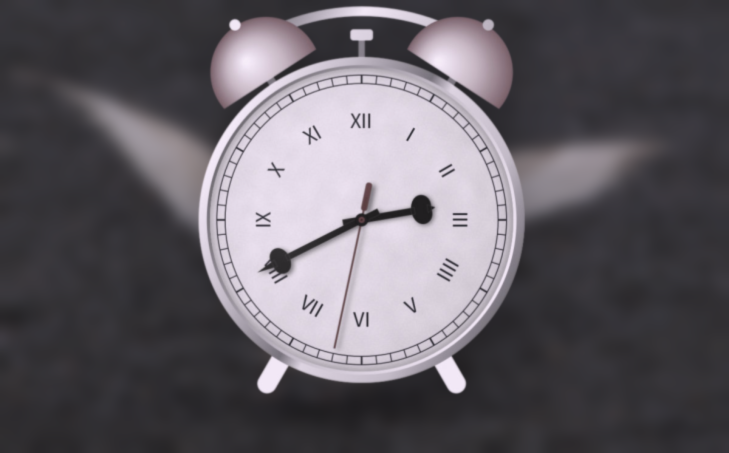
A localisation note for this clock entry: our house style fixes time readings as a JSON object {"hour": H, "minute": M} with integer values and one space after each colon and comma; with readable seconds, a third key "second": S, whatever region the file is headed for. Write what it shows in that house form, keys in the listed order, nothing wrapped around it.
{"hour": 2, "minute": 40, "second": 32}
